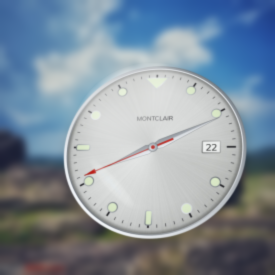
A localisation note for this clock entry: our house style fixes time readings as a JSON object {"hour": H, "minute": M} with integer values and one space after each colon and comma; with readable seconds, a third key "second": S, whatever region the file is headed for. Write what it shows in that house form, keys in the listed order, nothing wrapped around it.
{"hour": 8, "minute": 10, "second": 41}
